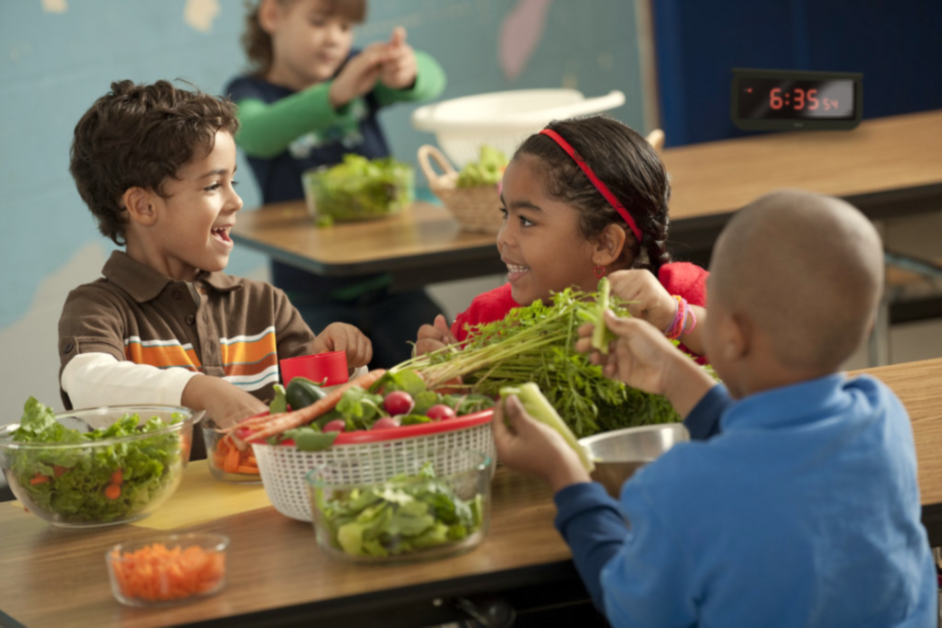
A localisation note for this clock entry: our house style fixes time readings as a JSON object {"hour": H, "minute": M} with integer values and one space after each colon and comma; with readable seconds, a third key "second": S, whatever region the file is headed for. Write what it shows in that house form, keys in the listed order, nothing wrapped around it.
{"hour": 6, "minute": 35}
